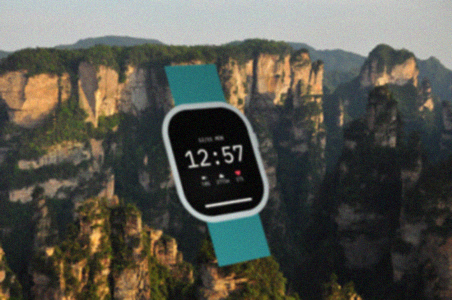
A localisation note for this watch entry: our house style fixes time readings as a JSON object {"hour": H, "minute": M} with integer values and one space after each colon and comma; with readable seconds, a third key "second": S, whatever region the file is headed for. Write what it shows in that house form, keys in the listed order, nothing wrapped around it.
{"hour": 12, "minute": 57}
